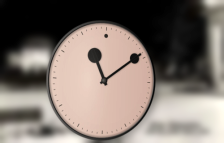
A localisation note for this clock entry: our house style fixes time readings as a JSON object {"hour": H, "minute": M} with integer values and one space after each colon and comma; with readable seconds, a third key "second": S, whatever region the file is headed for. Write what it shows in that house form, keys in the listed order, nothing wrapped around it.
{"hour": 11, "minute": 9}
